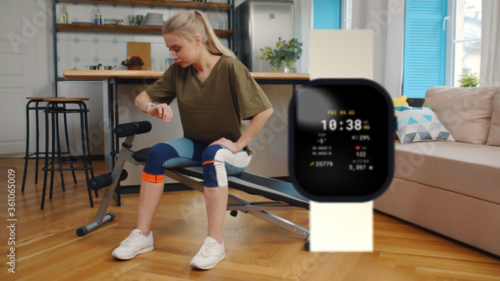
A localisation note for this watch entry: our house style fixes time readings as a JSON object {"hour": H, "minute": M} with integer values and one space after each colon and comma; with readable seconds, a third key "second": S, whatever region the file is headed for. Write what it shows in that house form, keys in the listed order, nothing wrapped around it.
{"hour": 10, "minute": 38}
